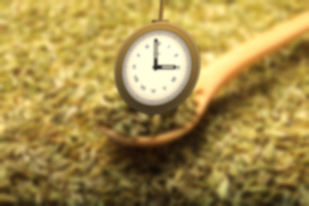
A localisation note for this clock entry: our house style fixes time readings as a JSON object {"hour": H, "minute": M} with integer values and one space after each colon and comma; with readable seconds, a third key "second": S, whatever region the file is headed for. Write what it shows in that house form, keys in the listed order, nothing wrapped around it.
{"hour": 2, "minute": 59}
